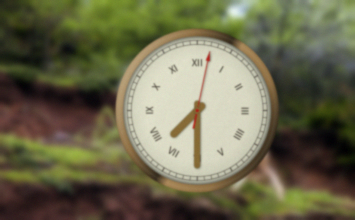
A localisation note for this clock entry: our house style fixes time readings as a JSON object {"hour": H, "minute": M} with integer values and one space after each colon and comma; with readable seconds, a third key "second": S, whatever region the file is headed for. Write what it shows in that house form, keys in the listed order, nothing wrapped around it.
{"hour": 7, "minute": 30, "second": 2}
